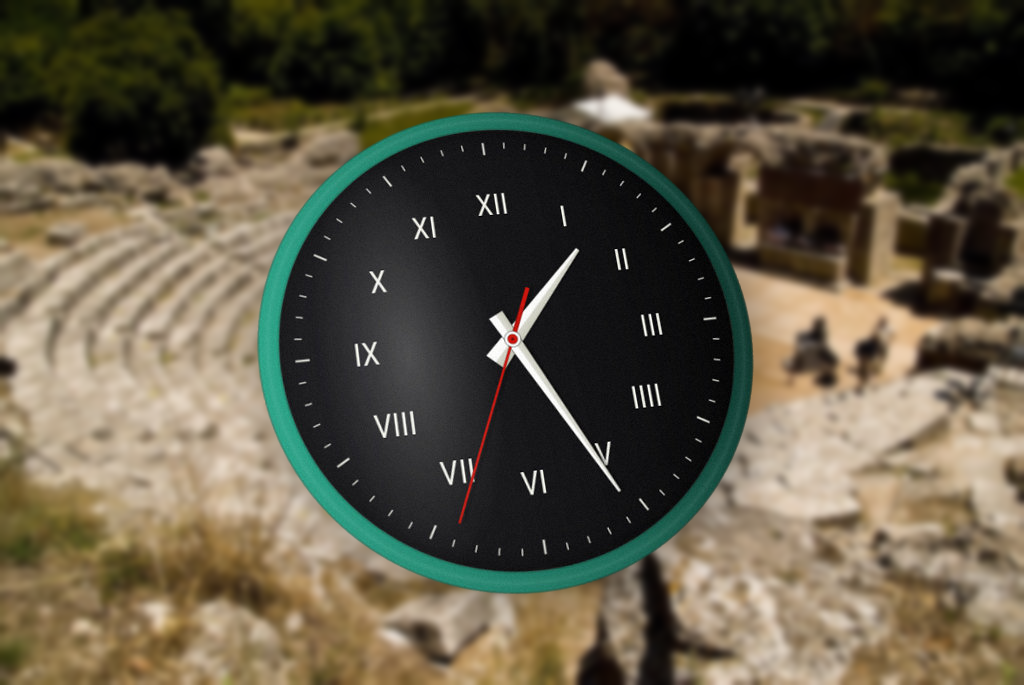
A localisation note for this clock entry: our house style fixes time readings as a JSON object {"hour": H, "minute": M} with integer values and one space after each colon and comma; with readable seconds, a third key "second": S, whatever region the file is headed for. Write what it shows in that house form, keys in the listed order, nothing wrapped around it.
{"hour": 1, "minute": 25, "second": 34}
